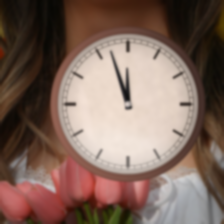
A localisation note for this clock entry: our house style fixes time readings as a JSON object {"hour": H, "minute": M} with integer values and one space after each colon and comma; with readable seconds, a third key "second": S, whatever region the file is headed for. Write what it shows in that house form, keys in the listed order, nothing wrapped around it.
{"hour": 11, "minute": 57}
